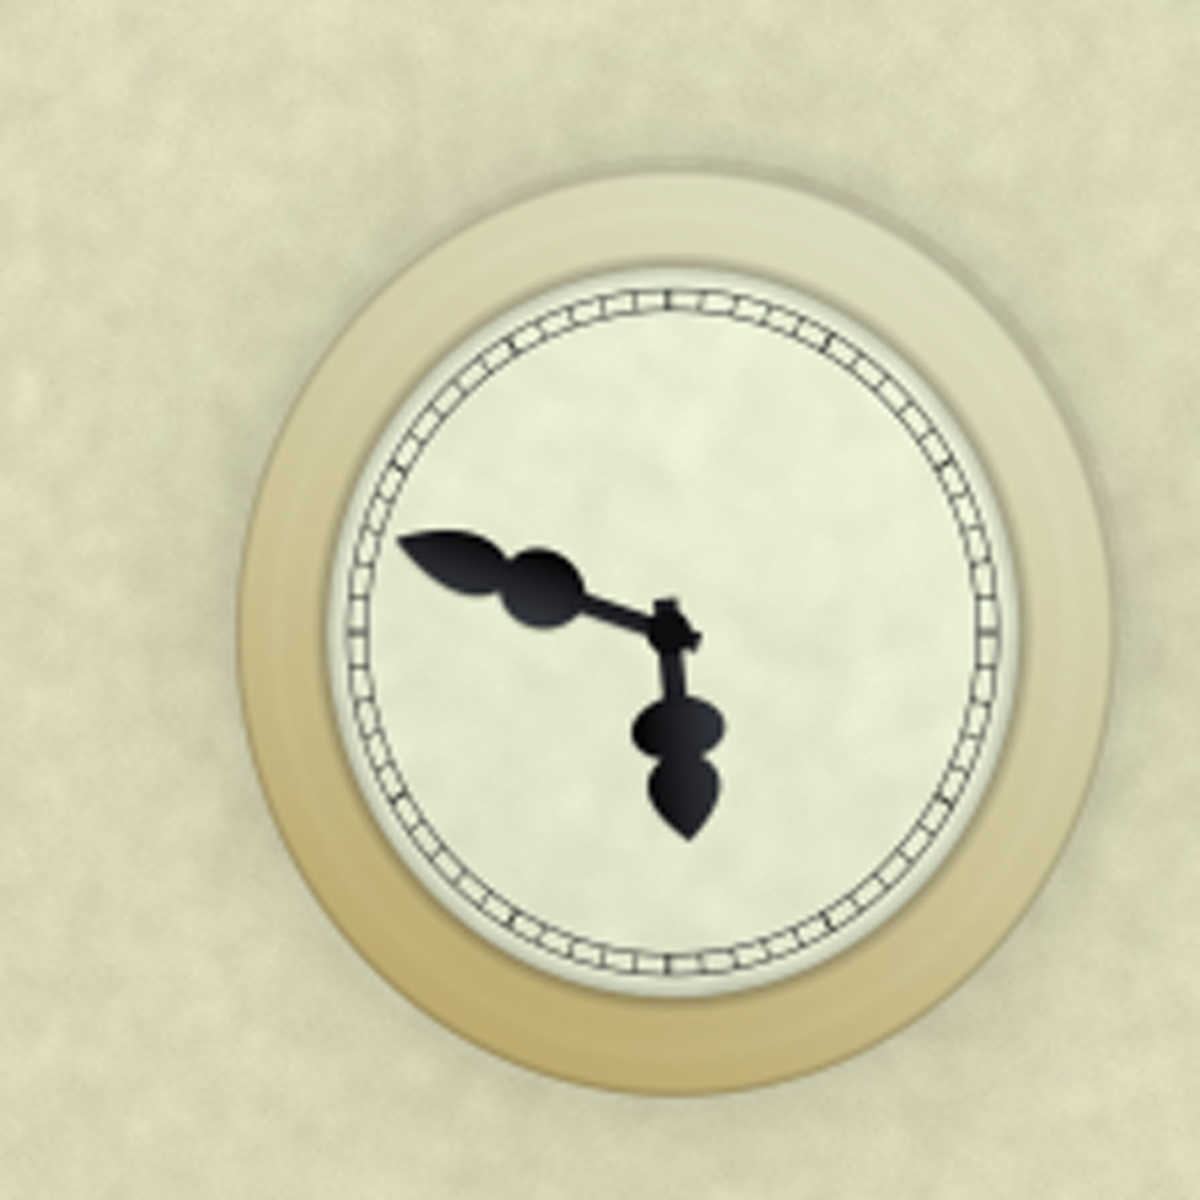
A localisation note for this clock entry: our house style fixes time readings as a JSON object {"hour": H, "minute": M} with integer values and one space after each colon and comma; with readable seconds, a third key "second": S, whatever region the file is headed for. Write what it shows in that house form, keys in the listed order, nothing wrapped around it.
{"hour": 5, "minute": 48}
